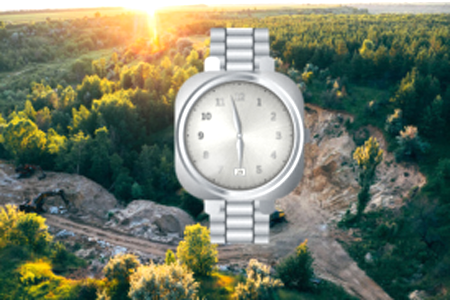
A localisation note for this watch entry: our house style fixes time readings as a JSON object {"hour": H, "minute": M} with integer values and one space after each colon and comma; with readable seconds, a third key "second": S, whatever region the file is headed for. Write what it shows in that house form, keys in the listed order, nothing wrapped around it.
{"hour": 5, "minute": 58}
